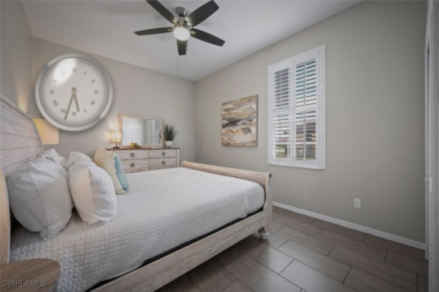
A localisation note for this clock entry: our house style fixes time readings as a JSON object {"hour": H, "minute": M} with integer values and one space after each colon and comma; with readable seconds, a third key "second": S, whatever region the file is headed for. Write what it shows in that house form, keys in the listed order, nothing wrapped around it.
{"hour": 5, "minute": 33}
